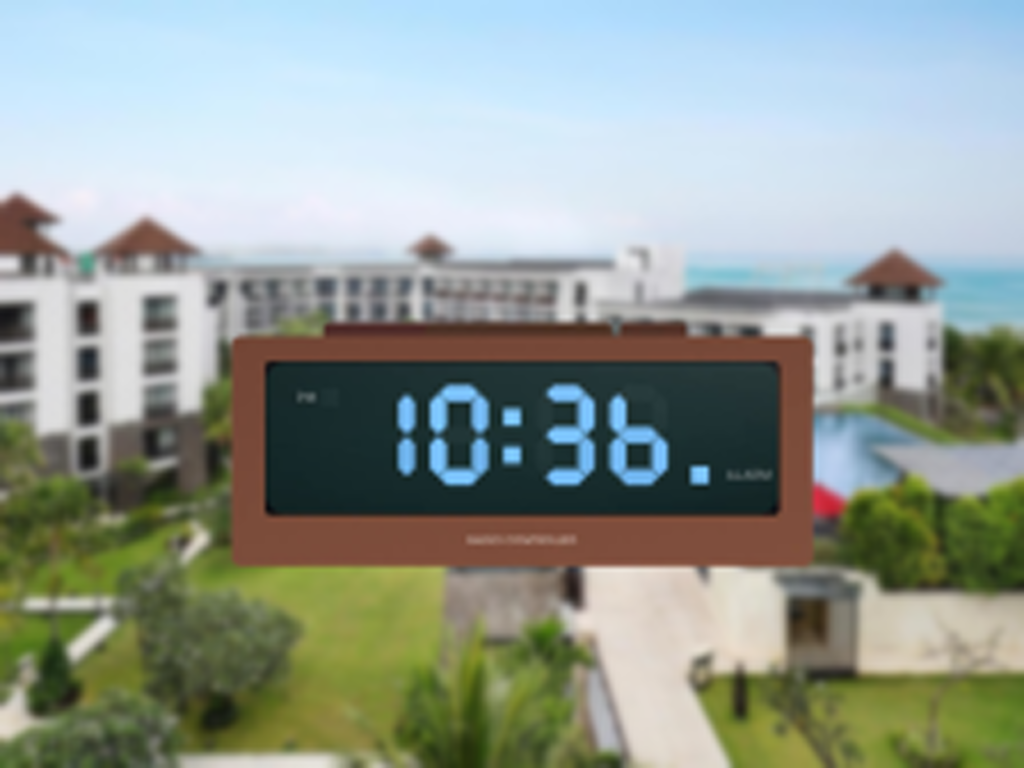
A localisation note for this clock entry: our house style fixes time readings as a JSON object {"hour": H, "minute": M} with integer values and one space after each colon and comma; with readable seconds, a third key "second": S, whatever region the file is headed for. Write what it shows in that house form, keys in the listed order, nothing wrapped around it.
{"hour": 10, "minute": 36}
